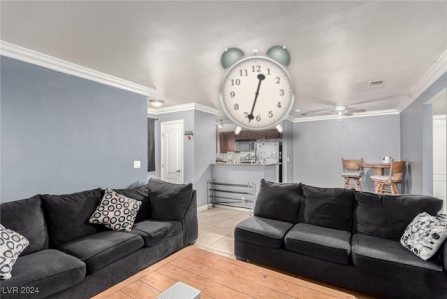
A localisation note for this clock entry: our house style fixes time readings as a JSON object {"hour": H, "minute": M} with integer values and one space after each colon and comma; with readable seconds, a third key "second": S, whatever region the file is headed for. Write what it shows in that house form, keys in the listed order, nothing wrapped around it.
{"hour": 12, "minute": 33}
